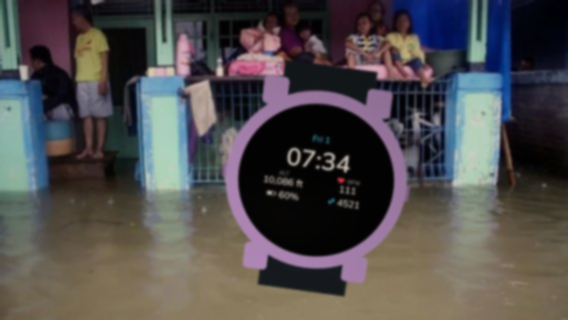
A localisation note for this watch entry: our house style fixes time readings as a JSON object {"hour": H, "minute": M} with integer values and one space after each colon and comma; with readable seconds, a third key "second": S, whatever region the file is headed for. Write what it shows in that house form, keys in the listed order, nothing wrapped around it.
{"hour": 7, "minute": 34}
